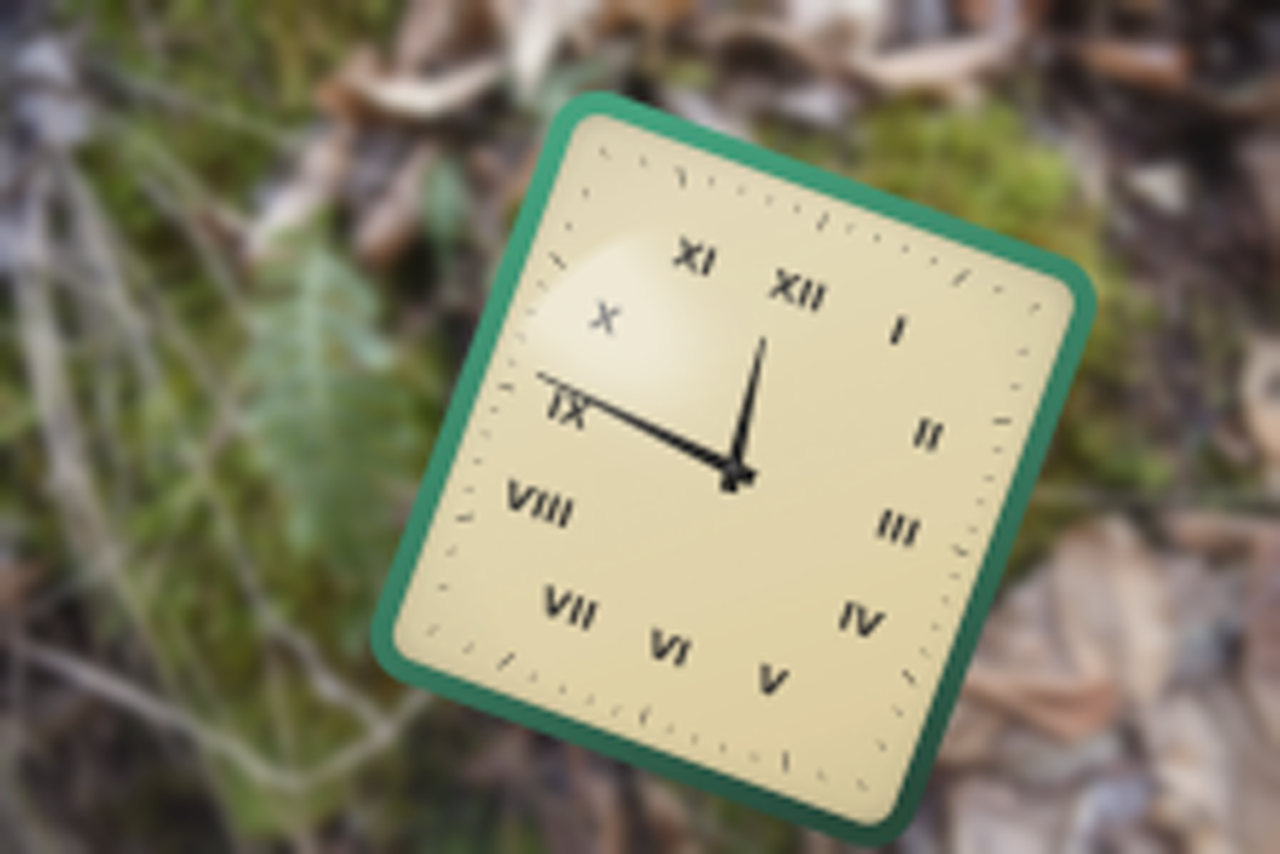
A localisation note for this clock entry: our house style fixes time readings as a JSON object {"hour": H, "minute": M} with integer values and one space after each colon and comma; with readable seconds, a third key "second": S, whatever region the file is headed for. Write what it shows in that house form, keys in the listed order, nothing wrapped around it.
{"hour": 11, "minute": 46}
